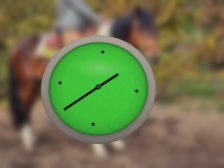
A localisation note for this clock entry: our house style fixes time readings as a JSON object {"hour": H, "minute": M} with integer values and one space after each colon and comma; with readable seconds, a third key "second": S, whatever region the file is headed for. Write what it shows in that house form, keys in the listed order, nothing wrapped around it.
{"hour": 1, "minute": 38}
